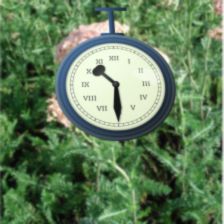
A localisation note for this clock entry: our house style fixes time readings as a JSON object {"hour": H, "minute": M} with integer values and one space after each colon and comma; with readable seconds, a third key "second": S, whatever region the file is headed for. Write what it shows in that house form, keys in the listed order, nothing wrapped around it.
{"hour": 10, "minute": 30}
